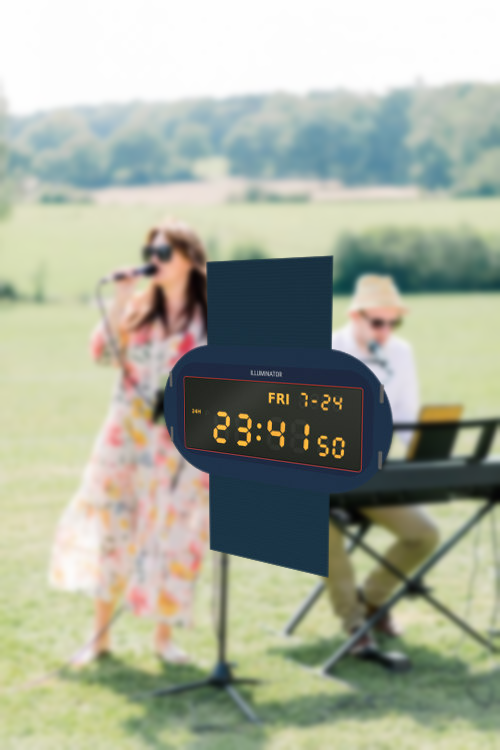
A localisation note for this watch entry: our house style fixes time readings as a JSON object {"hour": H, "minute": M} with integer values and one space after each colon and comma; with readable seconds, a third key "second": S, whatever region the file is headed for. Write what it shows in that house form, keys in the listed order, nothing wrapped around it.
{"hour": 23, "minute": 41, "second": 50}
